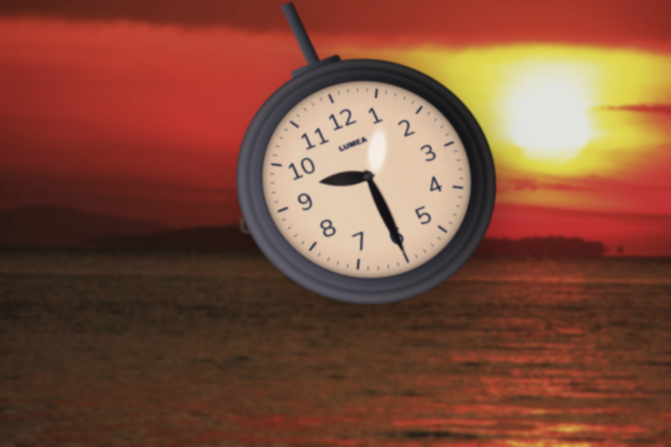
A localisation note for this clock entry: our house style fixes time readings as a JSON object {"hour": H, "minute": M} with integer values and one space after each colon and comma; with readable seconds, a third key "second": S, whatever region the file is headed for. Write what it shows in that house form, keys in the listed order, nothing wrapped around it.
{"hour": 9, "minute": 30}
